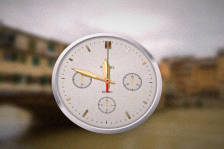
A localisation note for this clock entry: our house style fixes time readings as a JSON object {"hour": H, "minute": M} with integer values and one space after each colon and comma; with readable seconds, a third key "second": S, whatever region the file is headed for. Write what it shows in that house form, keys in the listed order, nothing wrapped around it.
{"hour": 11, "minute": 48}
